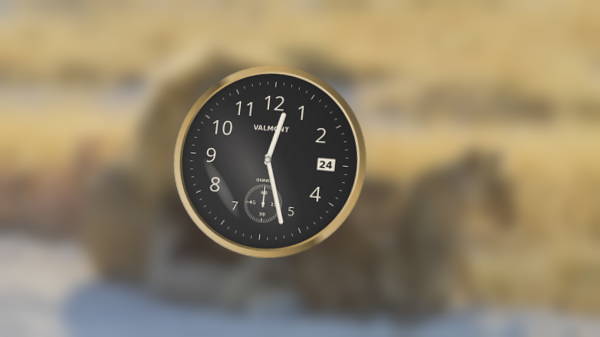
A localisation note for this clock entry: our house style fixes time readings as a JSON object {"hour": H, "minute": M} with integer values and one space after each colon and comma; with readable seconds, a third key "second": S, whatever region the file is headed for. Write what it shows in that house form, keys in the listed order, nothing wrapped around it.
{"hour": 12, "minute": 27}
